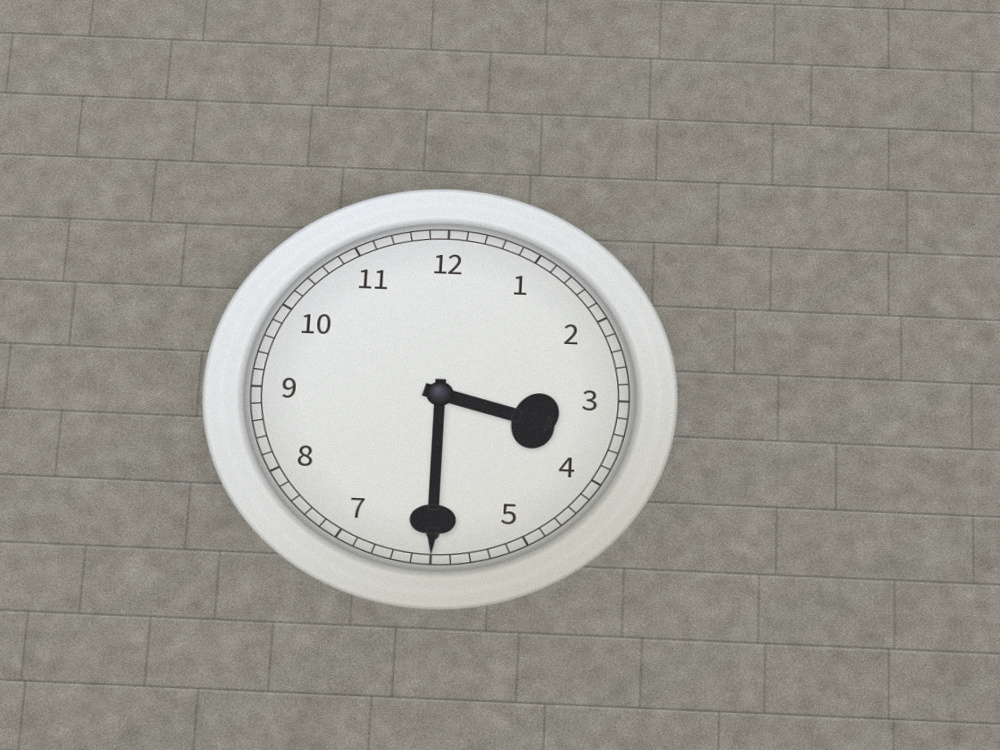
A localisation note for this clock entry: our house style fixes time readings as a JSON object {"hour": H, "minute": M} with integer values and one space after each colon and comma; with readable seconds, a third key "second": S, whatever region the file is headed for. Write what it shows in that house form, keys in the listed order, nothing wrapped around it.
{"hour": 3, "minute": 30}
